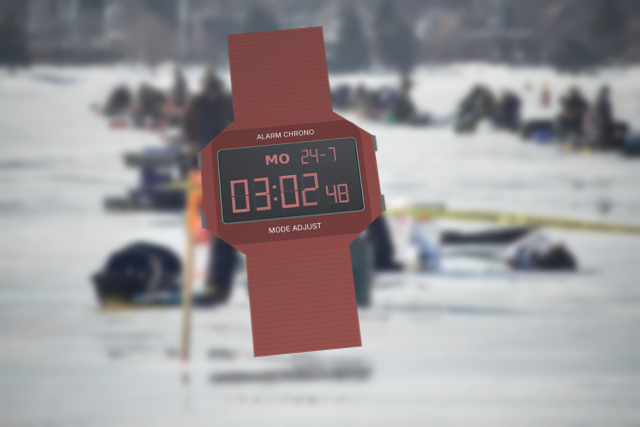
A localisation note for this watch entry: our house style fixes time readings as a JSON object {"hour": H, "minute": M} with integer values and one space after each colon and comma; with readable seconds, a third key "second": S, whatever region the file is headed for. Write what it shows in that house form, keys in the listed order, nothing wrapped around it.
{"hour": 3, "minute": 2, "second": 48}
